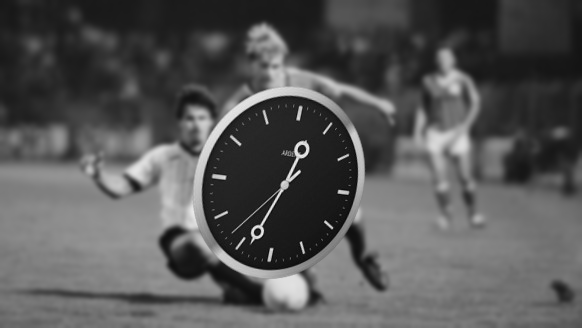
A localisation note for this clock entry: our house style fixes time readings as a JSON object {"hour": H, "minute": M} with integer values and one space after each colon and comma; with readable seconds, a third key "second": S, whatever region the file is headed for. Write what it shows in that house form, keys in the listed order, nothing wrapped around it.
{"hour": 12, "minute": 33, "second": 37}
